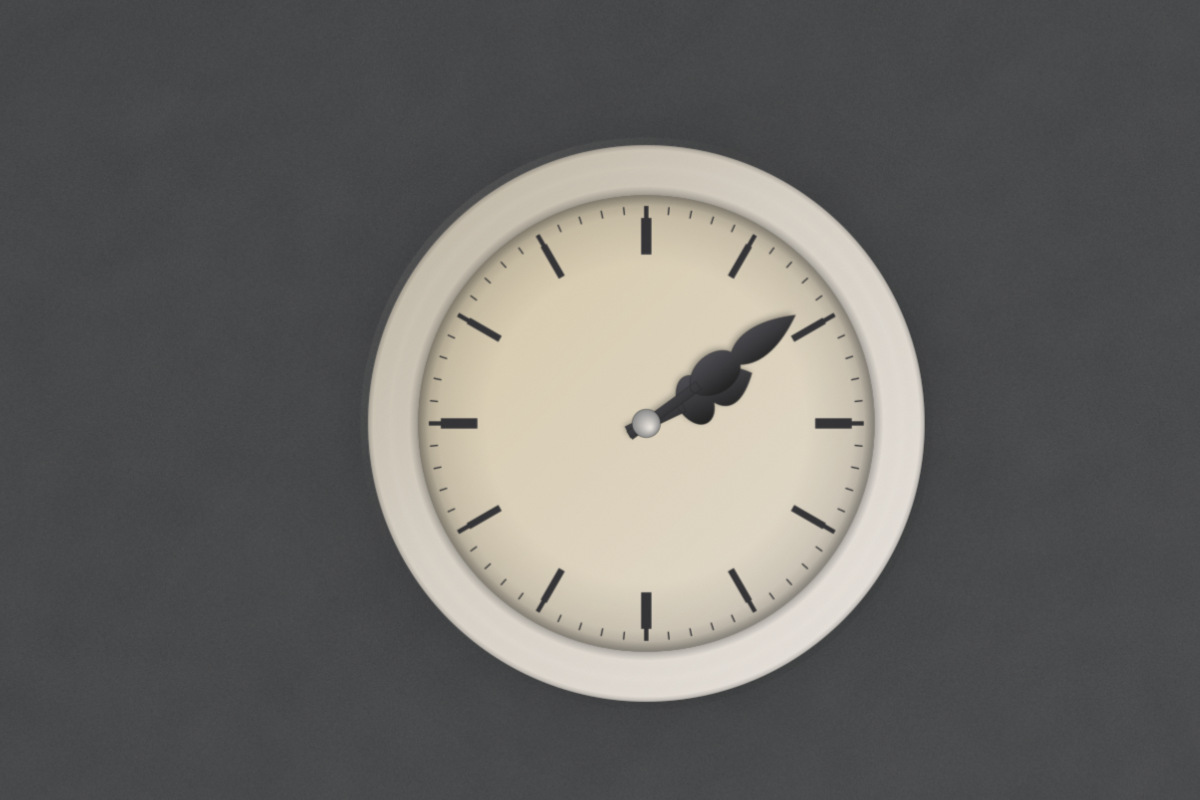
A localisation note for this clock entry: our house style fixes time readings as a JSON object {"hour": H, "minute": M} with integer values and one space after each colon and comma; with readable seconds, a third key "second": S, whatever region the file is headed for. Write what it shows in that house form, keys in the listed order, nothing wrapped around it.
{"hour": 2, "minute": 9}
